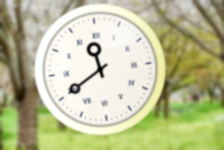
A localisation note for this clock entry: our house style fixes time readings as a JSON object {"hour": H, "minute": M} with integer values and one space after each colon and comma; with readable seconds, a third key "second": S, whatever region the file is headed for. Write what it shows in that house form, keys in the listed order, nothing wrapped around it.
{"hour": 11, "minute": 40}
